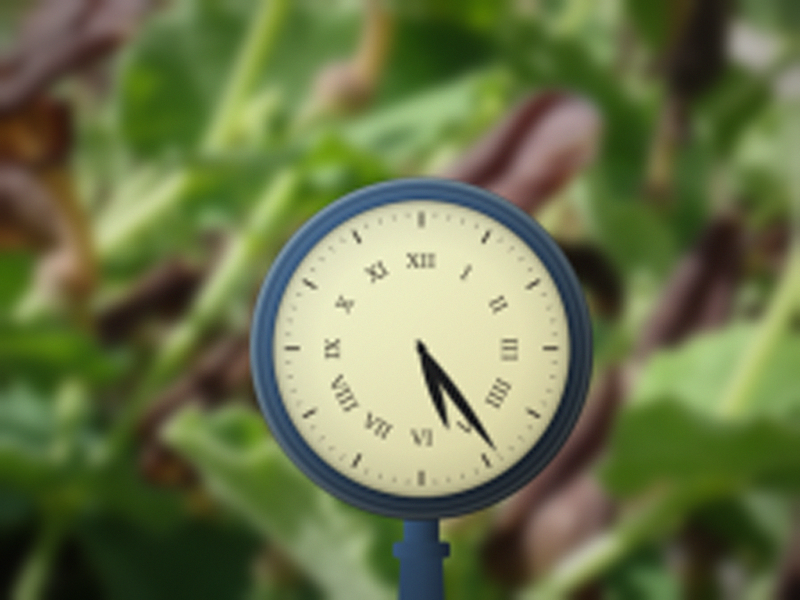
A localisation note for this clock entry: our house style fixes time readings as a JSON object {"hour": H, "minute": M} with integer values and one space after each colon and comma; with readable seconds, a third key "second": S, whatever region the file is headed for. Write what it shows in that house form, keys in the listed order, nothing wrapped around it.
{"hour": 5, "minute": 24}
